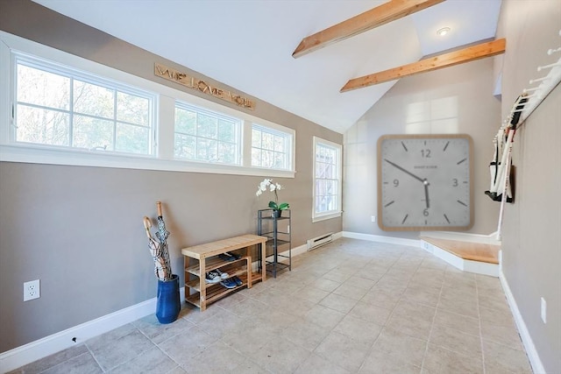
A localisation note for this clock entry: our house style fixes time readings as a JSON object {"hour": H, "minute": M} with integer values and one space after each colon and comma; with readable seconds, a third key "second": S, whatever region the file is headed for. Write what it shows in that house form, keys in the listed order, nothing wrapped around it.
{"hour": 5, "minute": 50}
